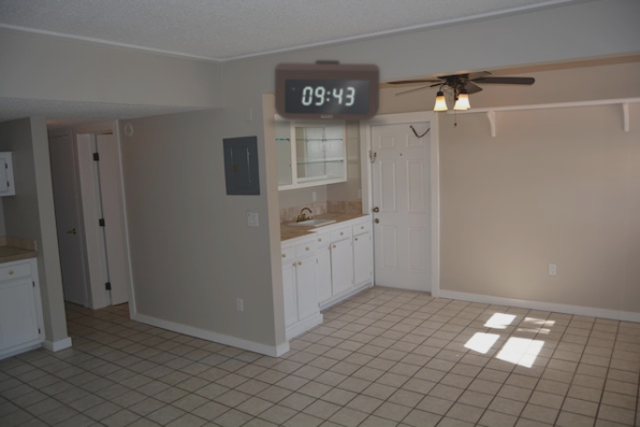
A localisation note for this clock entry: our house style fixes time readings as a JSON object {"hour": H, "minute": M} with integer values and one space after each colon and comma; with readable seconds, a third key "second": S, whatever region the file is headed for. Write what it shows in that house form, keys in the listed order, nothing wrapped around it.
{"hour": 9, "minute": 43}
